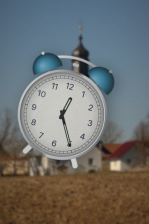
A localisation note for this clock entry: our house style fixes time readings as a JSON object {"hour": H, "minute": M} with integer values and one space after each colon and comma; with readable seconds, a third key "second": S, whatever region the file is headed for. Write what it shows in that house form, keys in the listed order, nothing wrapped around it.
{"hour": 12, "minute": 25}
